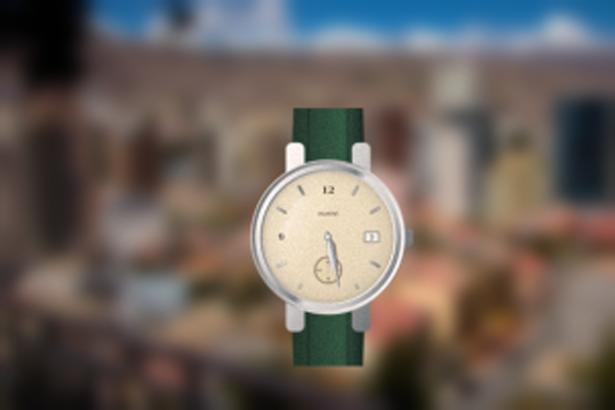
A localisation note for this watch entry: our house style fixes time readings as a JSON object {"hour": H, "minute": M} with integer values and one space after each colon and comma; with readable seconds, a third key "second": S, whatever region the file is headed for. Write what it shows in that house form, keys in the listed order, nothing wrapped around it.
{"hour": 5, "minute": 28}
